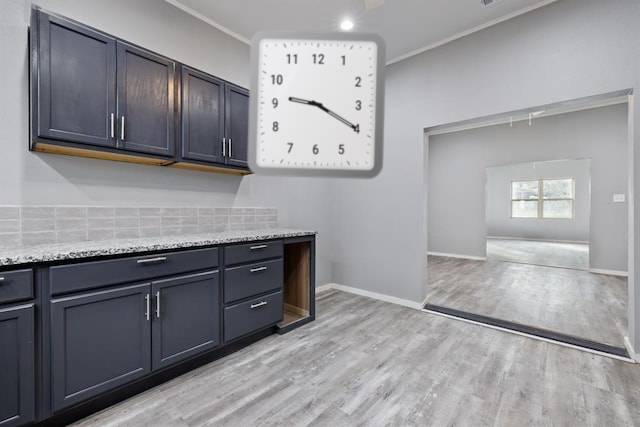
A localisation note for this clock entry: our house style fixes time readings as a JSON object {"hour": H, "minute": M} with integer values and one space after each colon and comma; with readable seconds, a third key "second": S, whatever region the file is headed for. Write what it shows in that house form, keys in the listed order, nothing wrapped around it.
{"hour": 9, "minute": 20}
